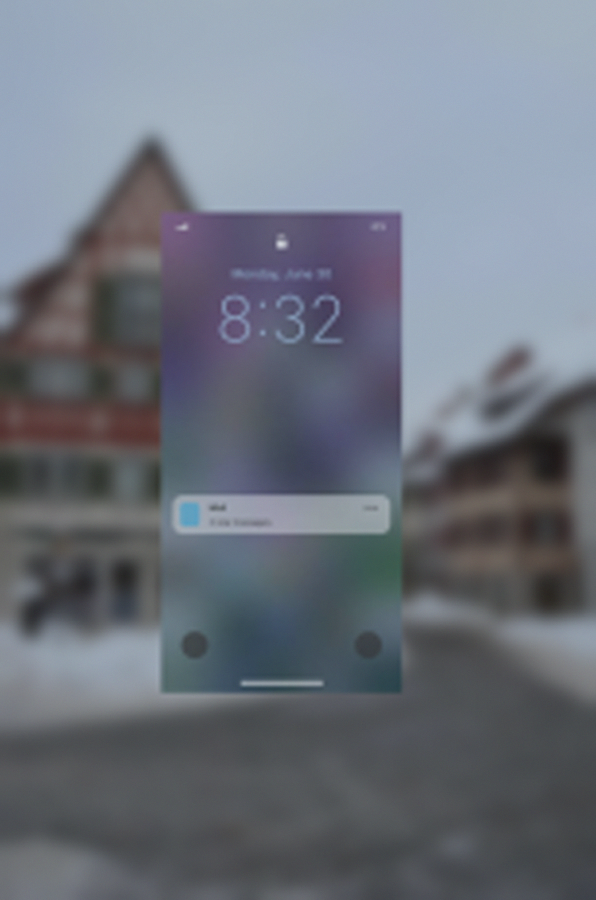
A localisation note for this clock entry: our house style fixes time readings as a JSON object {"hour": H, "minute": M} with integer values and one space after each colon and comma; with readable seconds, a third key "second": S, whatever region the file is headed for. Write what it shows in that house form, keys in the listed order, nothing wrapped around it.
{"hour": 8, "minute": 32}
